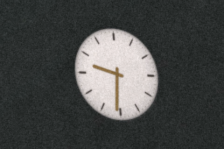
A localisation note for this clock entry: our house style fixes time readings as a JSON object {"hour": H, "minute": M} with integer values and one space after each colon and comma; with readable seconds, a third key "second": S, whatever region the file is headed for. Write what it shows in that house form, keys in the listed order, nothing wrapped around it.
{"hour": 9, "minute": 31}
